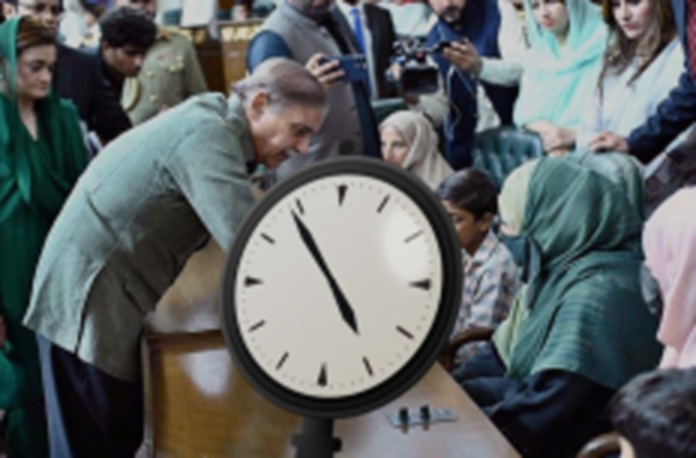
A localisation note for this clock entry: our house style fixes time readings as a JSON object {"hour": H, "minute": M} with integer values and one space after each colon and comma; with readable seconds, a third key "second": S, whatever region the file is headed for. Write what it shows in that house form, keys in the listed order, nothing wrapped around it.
{"hour": 4, "minute": 54}
